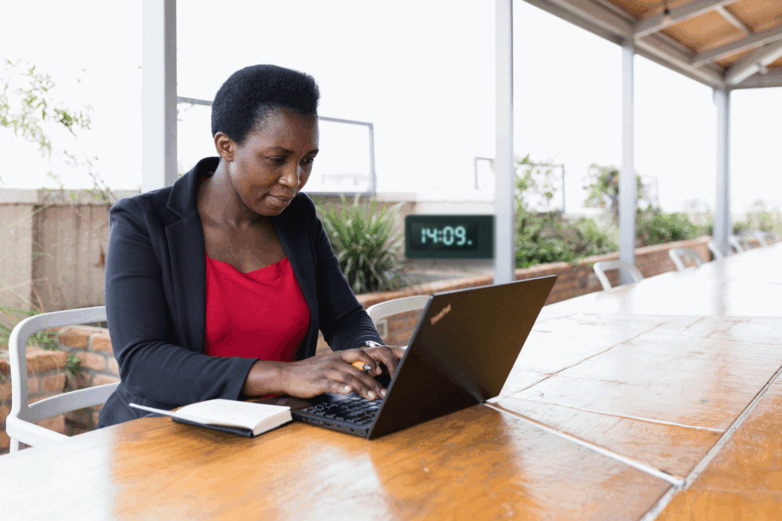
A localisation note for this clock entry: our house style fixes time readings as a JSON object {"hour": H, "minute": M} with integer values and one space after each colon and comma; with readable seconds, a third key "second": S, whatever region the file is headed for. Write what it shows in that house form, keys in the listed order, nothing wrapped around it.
{"hour": 14, "minute": 9}
